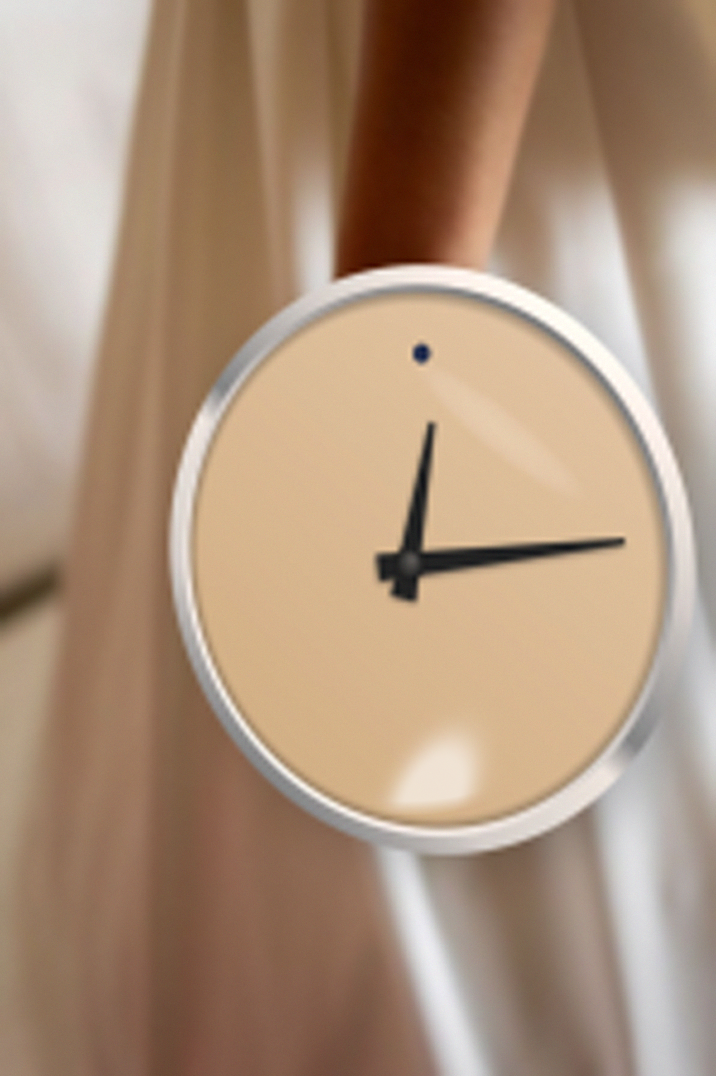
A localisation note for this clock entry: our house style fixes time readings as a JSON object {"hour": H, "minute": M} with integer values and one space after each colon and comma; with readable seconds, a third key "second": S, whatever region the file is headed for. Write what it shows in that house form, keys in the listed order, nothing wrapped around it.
{"hour": 12, "minute": 13}
